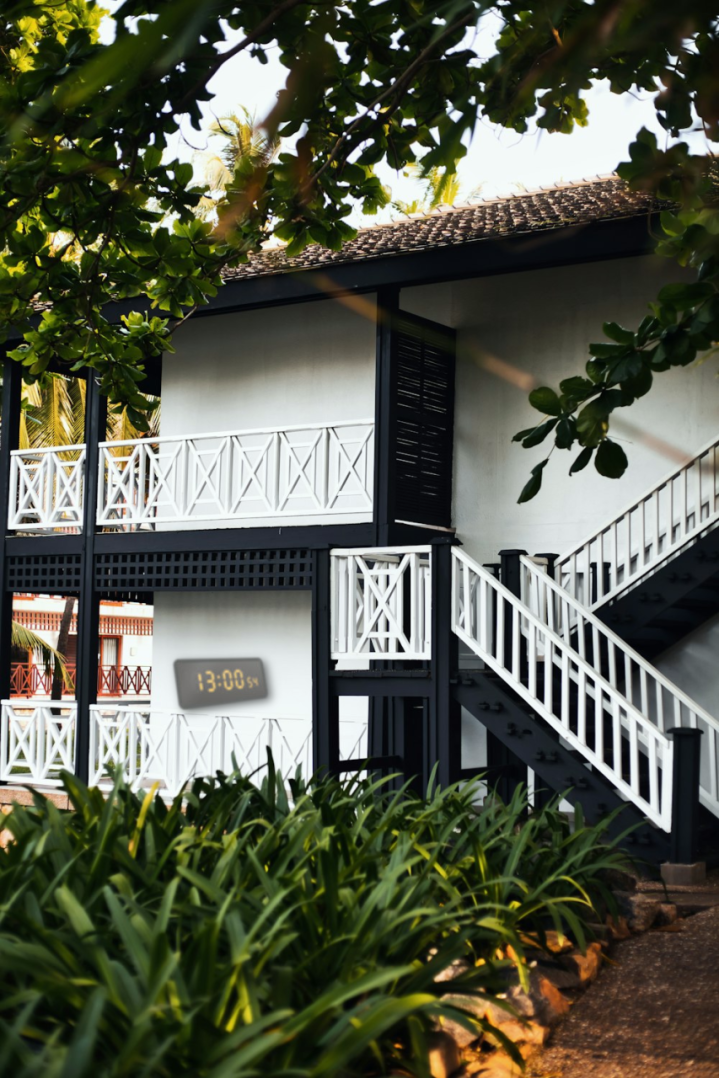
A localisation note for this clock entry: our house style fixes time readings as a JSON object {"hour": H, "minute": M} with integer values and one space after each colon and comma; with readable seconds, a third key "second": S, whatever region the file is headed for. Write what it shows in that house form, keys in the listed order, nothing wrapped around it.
{"hour": 13, "minute": 0}
